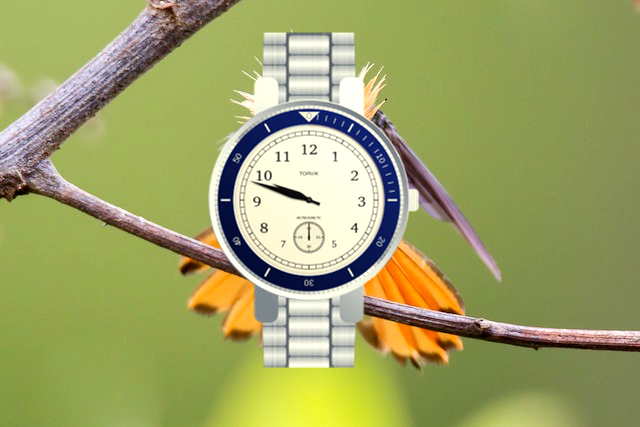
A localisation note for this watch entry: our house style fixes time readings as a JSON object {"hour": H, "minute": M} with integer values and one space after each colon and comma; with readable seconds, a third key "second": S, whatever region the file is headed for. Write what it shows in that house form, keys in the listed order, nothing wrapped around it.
{"hour": 9, "minute": 48}
